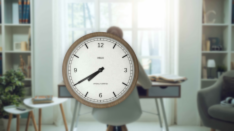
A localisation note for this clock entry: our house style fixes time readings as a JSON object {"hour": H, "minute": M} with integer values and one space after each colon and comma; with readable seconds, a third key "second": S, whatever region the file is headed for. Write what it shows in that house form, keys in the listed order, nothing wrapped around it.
{"hour": 7, "minute": 40}
